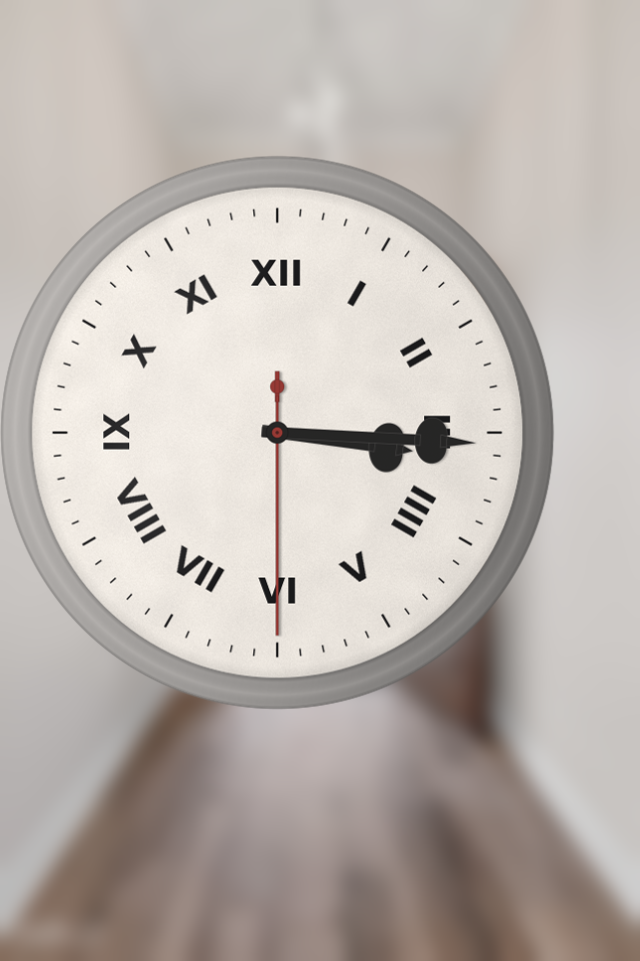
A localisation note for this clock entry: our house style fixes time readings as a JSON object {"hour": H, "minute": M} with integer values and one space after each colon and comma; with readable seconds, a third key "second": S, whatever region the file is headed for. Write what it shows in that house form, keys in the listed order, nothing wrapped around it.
{"hour": 3, "minute": 15, "second": 30}
